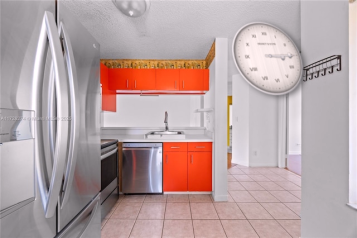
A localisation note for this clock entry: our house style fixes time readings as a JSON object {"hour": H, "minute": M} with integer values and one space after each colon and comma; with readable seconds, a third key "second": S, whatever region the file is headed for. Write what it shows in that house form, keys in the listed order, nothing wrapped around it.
{"hour": 3, "minute": 15}
